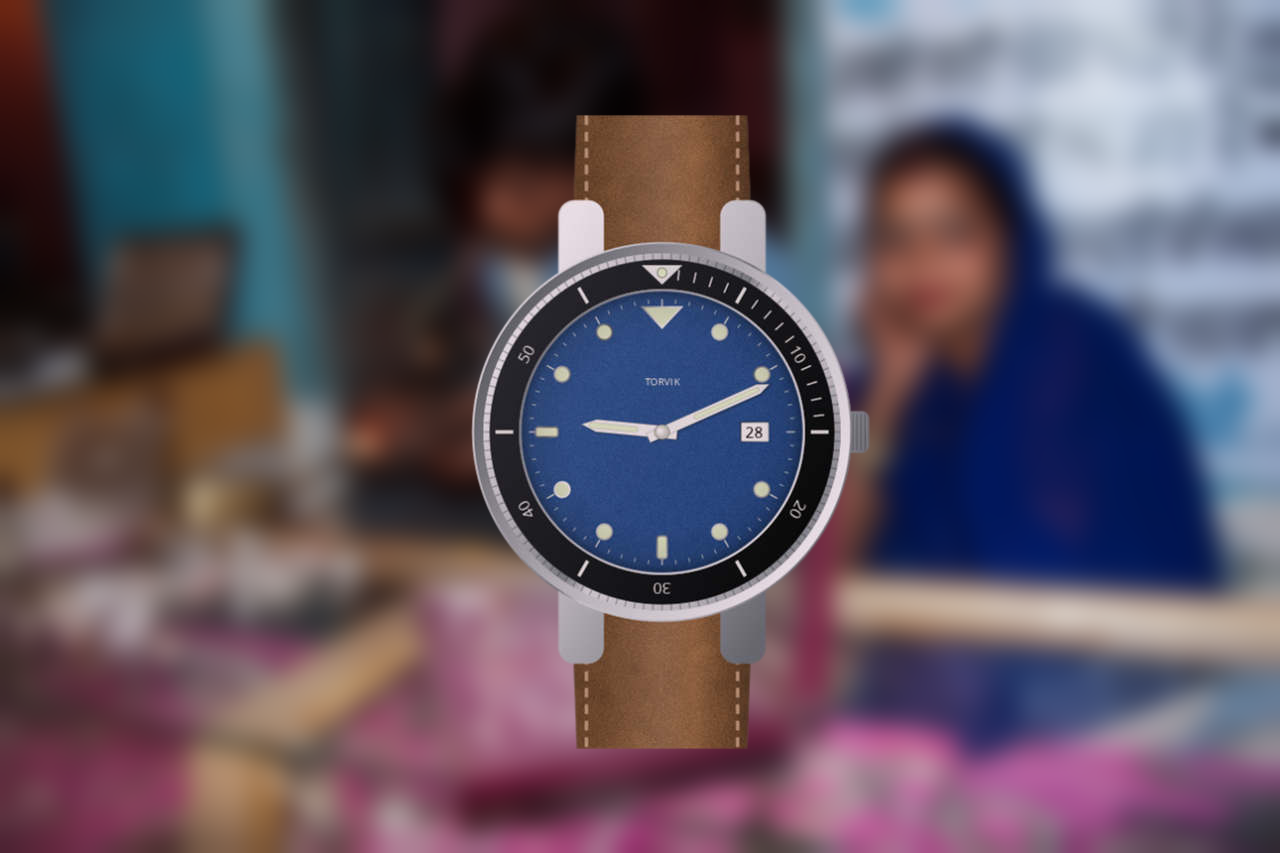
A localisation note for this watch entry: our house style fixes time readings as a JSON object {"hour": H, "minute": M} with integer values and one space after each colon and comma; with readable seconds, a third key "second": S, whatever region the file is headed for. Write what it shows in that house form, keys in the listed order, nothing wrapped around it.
{"hour": 9, "minute": 11}
